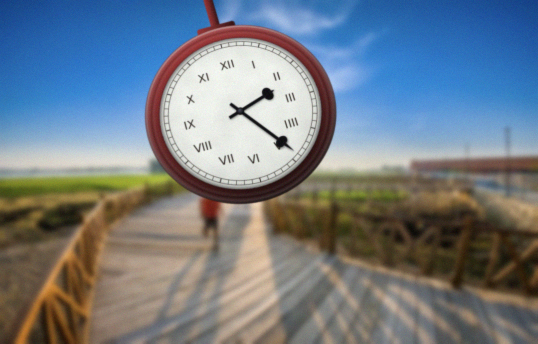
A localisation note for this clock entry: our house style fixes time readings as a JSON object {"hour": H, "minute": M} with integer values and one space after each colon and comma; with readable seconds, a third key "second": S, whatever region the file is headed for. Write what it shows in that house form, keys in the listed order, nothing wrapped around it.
{"hour": 2, "minute": 24}
